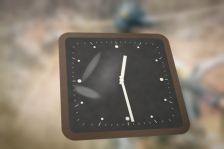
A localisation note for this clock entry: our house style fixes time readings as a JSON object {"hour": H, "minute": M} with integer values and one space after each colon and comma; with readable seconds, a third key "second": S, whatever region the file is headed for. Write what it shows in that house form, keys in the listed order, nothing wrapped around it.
{"hour": 12, "minute": 29}
